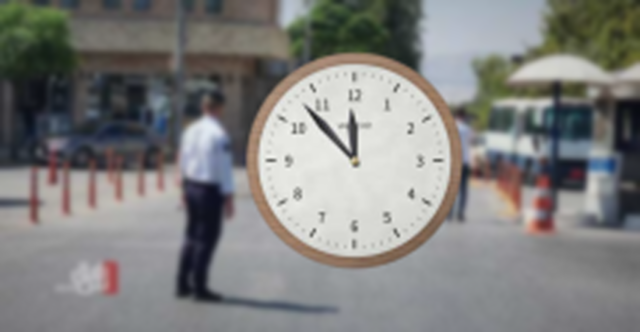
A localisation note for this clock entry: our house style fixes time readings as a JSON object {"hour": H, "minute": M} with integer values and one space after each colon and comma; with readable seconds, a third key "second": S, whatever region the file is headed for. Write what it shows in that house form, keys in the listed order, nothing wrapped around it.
{"hour": 11, "minute": 53}
